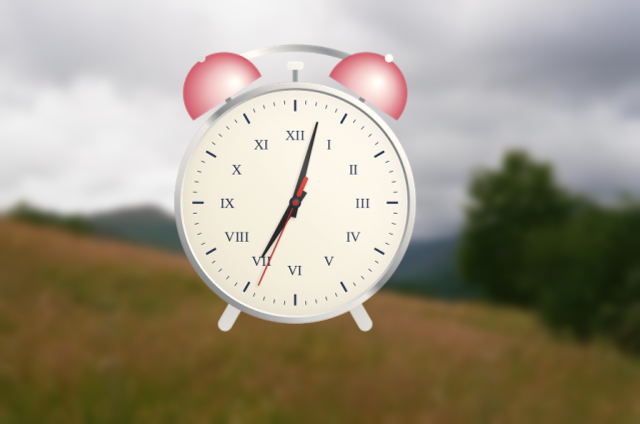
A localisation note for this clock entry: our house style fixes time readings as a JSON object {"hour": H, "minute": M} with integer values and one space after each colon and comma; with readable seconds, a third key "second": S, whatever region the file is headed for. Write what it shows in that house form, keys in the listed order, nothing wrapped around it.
{"hour": 7, "minute": 2, "second": 34}
